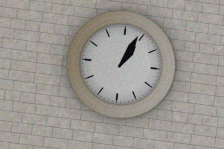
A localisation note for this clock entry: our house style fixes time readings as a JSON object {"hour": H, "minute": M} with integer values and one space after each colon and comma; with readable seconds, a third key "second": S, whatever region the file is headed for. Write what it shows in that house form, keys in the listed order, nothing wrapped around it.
{"hour": 1, "minute": 4}
